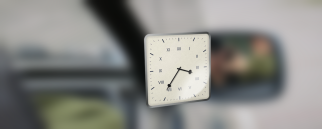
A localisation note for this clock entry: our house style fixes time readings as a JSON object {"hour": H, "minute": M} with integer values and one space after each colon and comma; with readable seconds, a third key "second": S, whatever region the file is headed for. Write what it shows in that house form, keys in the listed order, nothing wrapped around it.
{"hour": 3, "minute": 36}
